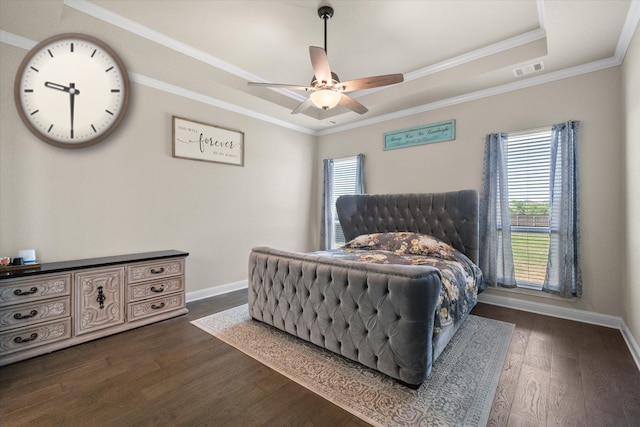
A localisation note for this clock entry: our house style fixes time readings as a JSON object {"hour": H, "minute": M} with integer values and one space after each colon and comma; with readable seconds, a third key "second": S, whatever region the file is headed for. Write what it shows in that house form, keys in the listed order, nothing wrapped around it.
{"hour": 9, "minute": 30}
